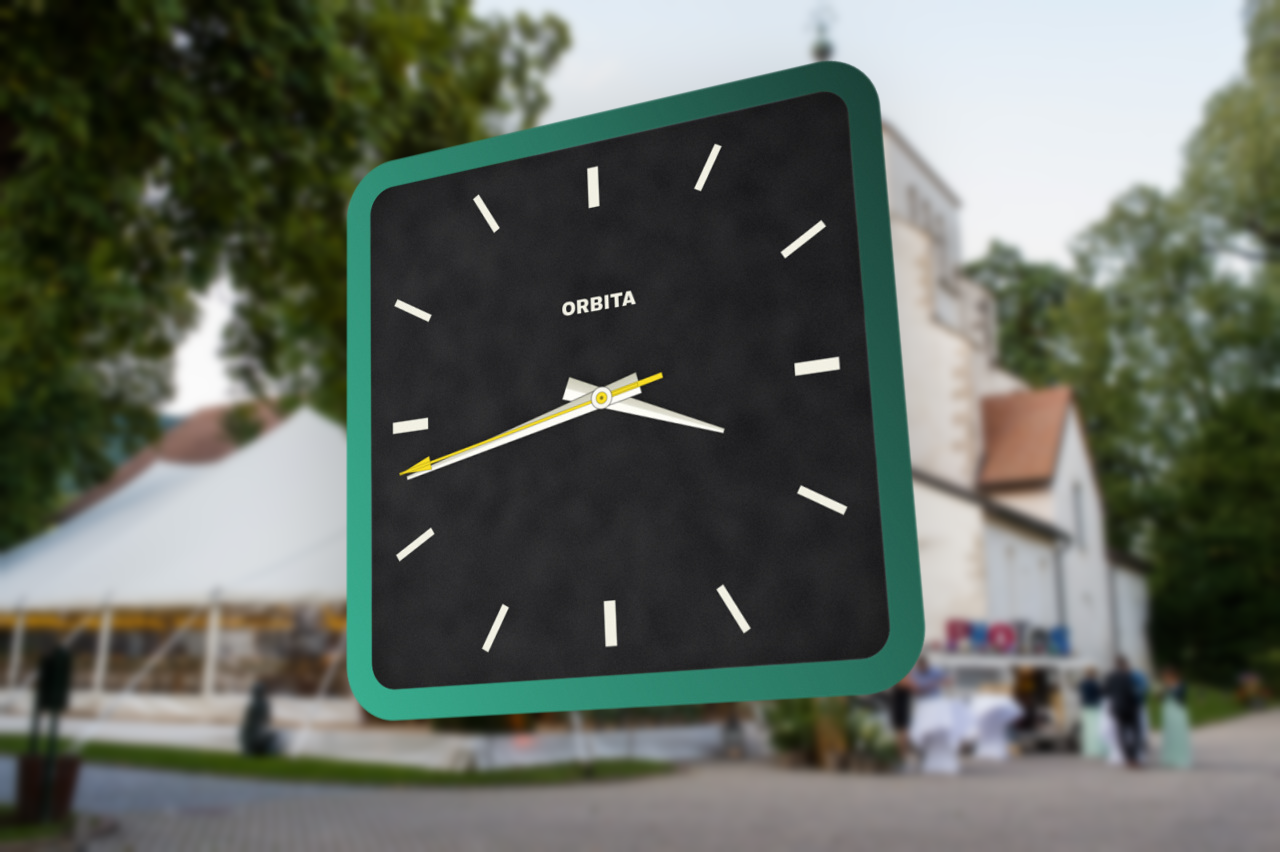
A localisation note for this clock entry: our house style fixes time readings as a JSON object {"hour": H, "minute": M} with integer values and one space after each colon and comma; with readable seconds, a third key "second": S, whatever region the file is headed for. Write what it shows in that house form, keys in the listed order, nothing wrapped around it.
{"hour": 3, "minute": 42, "second": 43}
